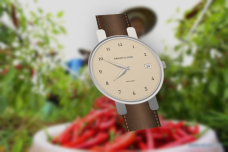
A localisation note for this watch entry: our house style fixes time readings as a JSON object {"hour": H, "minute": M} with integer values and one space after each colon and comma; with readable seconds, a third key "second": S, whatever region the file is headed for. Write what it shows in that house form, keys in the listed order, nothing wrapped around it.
{"hour": 7, "minute": 50}
